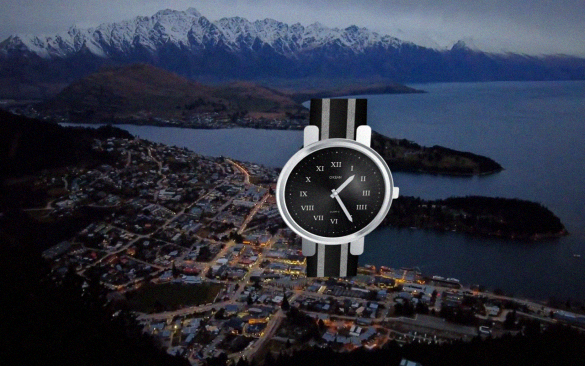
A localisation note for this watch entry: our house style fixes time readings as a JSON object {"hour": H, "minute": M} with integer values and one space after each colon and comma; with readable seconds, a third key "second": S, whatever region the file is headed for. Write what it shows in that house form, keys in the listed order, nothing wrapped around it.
{"hour": 1, "minute": 25}
